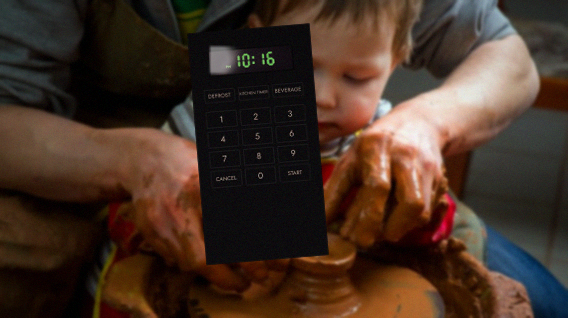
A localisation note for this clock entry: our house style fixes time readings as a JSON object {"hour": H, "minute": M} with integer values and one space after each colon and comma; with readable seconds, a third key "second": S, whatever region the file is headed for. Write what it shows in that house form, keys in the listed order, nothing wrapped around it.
{"hour": 10, "minute": 16}
